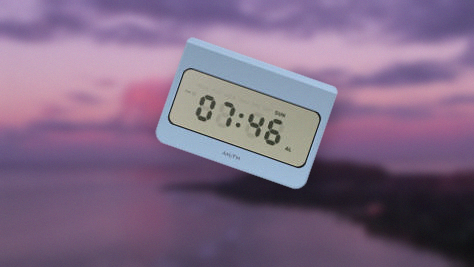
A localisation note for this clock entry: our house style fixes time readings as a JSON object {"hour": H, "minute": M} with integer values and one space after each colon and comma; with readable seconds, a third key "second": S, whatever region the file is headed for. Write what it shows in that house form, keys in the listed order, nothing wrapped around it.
{"hour": 7, "minute": 46}
